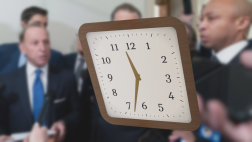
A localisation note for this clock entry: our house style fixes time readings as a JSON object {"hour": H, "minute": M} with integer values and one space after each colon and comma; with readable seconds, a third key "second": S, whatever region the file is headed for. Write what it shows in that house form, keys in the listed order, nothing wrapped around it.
{"hour": 11, "minute": 33}
